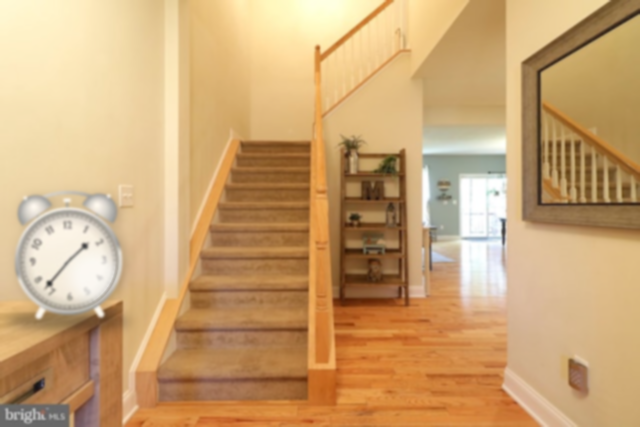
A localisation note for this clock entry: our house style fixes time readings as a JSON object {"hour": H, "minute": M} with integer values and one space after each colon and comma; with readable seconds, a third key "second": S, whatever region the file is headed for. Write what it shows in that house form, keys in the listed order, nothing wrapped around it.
{"hour": 1, "minute": 37}
